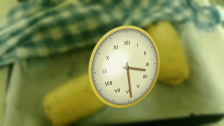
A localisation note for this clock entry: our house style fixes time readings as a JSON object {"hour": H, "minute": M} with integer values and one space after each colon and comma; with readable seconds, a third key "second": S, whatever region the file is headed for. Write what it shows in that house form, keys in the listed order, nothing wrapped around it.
{"hour": 3, "minute": 29}
